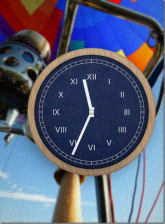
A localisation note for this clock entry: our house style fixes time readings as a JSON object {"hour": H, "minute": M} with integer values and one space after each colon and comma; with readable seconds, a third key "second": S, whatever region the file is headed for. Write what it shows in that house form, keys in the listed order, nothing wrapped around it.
{"hour": 11, "minute": 34}
